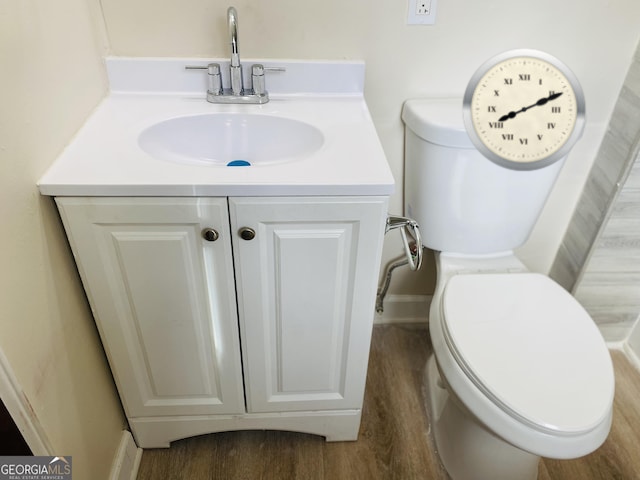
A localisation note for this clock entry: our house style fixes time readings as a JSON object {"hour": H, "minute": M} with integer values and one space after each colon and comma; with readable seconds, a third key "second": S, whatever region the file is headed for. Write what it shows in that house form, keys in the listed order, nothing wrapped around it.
{"hour": 8, "minute": 11}
